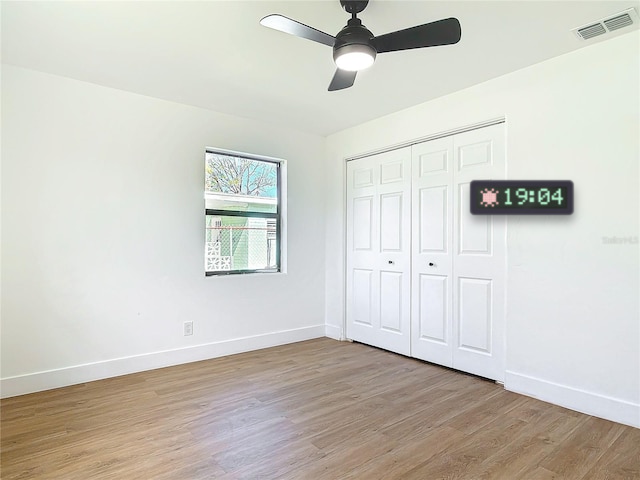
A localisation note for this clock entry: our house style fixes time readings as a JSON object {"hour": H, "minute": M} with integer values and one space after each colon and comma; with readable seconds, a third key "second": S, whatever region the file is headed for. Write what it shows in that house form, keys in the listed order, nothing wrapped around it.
{"hour": 19, "minute": 4}
